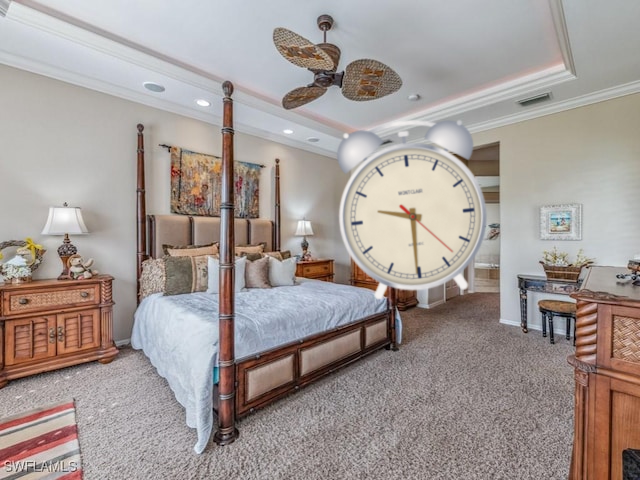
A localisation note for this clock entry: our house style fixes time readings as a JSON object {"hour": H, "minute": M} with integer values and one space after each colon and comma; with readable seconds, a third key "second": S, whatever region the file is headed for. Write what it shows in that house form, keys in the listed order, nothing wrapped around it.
{"hour": 9, "minute": 30, "second": 23}
